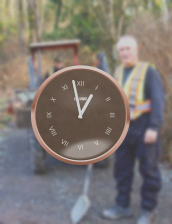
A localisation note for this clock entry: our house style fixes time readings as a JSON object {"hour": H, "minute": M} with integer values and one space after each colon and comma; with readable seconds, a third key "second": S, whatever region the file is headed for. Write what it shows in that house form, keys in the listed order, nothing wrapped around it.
{"hour": 12, "minute": 58}
